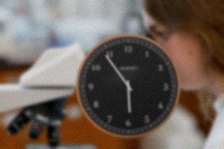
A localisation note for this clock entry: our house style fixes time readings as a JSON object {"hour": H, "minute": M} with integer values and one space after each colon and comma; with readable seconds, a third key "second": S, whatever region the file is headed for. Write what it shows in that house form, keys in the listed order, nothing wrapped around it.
{"hour": 5, "minute": 54}
